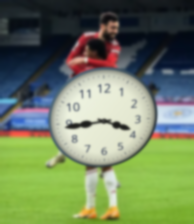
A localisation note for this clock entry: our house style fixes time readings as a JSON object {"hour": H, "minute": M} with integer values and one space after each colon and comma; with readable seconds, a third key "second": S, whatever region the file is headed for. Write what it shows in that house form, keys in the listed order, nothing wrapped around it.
{"hour": 3, "minute": 44}
